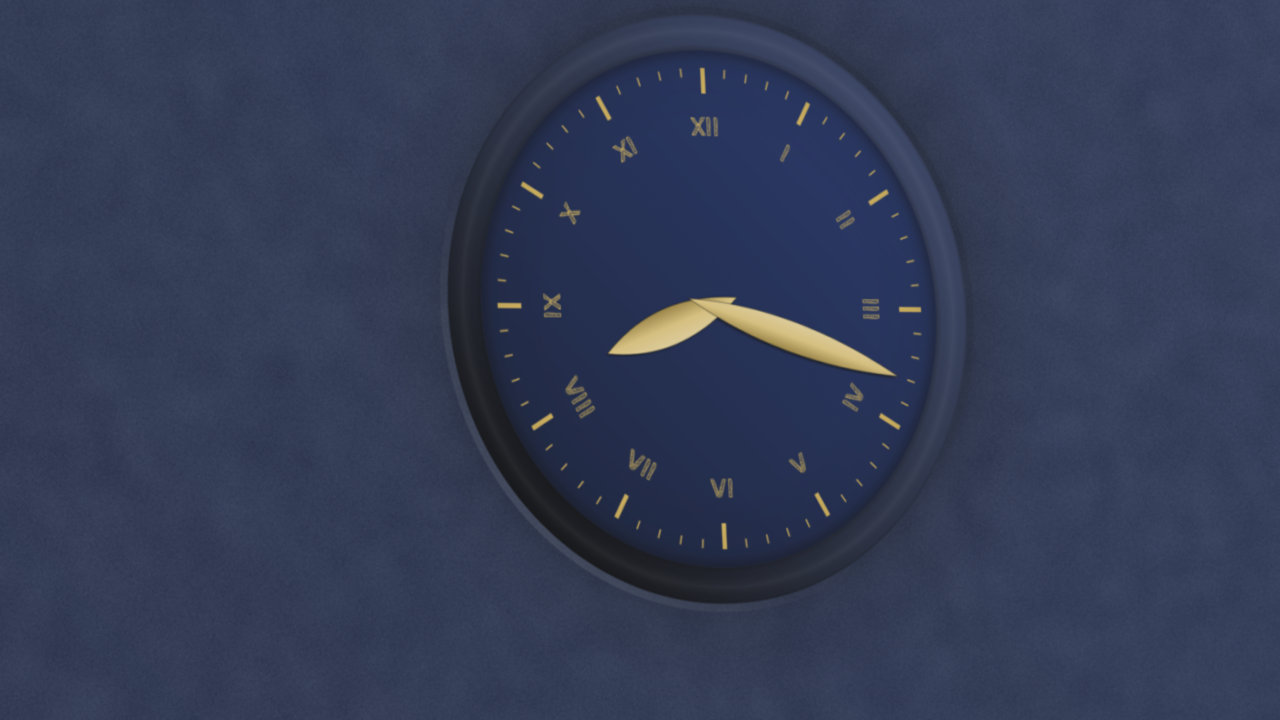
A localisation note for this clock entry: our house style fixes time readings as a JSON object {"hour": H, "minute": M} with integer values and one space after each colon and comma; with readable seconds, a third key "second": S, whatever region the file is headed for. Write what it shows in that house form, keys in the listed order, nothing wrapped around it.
{"hour": 8, "minute": 18}
